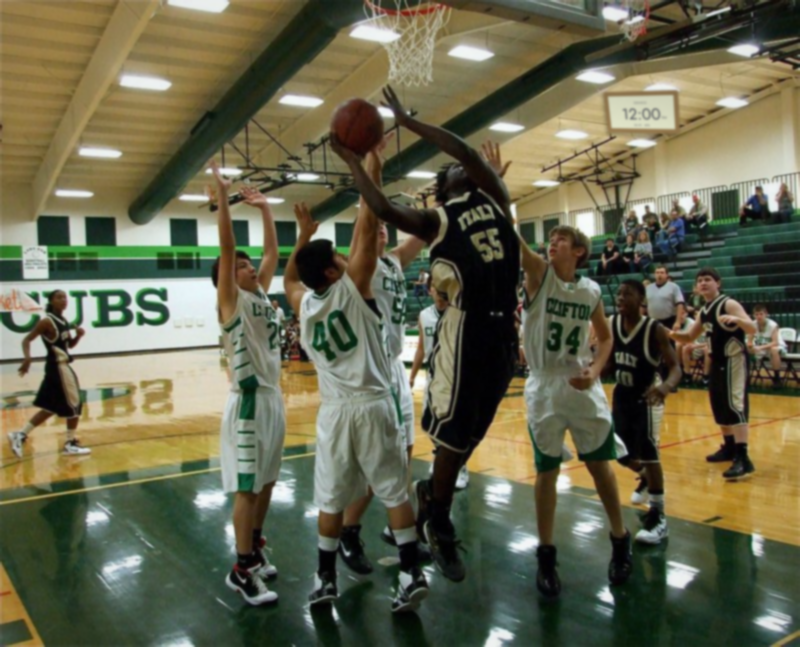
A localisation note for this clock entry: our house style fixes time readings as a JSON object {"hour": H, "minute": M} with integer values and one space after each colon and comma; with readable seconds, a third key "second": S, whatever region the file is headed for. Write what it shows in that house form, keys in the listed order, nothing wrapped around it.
{"hour": 12, "minute": 0}
